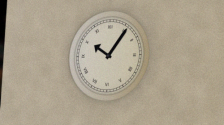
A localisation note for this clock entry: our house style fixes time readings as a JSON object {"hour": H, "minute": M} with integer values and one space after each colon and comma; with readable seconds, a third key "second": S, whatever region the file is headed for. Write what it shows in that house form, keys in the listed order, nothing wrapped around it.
{"hour": 10, "minute": 6}
